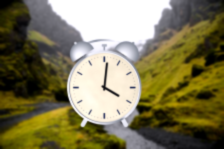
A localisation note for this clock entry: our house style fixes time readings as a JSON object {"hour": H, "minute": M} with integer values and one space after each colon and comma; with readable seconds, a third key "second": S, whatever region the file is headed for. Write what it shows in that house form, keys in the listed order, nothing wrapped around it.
{"hour": 4, "minute": 1}
